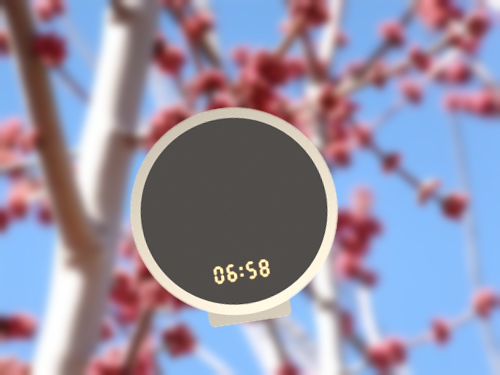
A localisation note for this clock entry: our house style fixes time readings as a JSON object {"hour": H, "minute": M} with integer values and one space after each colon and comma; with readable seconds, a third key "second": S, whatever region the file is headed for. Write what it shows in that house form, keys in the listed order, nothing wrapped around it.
{"hour": 6, "minute": 58}
